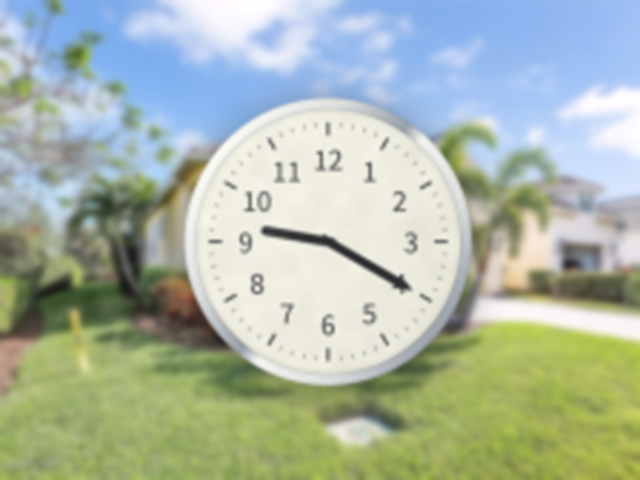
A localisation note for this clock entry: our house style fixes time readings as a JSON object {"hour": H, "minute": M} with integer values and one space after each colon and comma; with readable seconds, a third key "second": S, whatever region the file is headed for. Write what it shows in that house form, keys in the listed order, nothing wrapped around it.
{"hour": 9, "minute": 20}
